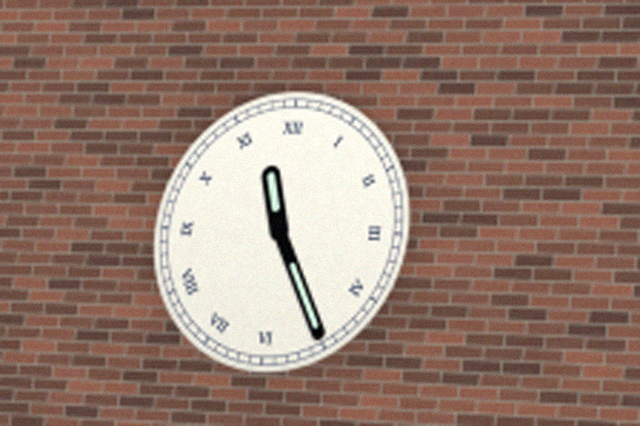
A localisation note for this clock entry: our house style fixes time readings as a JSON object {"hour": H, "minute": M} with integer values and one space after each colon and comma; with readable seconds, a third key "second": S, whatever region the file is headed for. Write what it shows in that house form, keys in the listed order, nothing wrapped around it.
{"hour": 11, "minute": 25}
